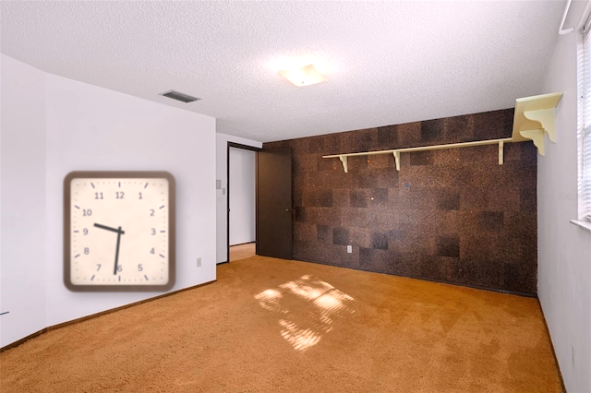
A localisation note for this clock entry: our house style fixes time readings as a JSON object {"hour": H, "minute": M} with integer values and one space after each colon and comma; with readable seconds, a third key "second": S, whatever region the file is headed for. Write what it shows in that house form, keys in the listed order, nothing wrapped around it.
{"hour": 9, "minute": 31}
